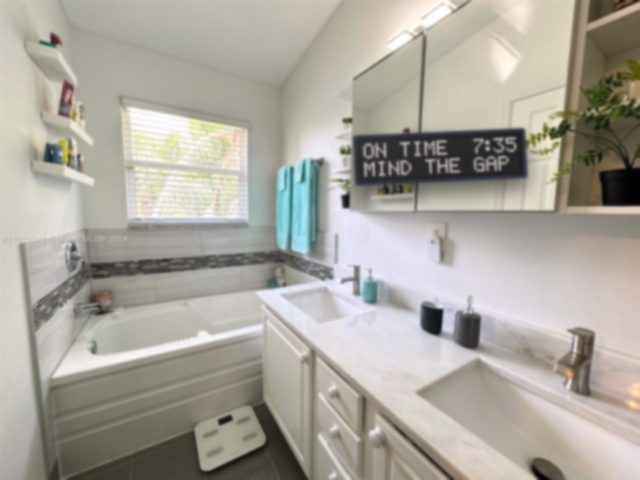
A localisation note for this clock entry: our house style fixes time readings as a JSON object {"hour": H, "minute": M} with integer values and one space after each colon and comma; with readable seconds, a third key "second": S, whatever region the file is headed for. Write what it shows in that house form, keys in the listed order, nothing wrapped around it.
{"hour": 7, "minute": 35}
